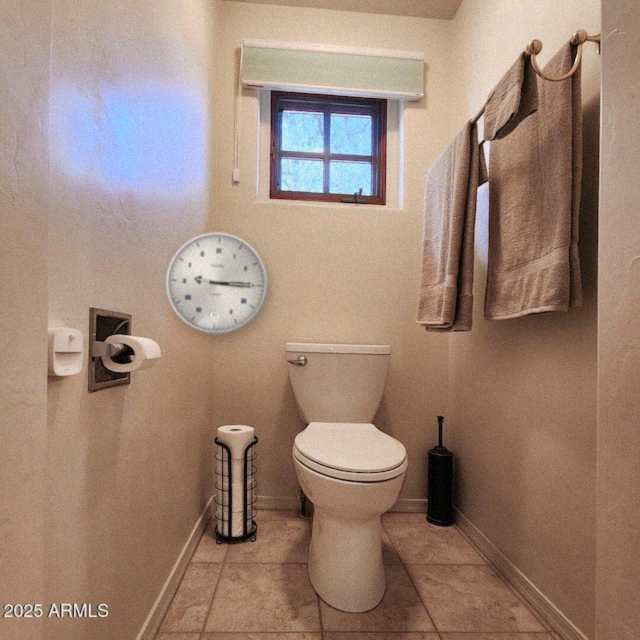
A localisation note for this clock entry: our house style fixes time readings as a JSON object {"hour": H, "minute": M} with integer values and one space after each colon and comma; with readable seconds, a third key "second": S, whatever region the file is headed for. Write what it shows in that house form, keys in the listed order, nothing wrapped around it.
{"hour": 9, "minute": 15}
